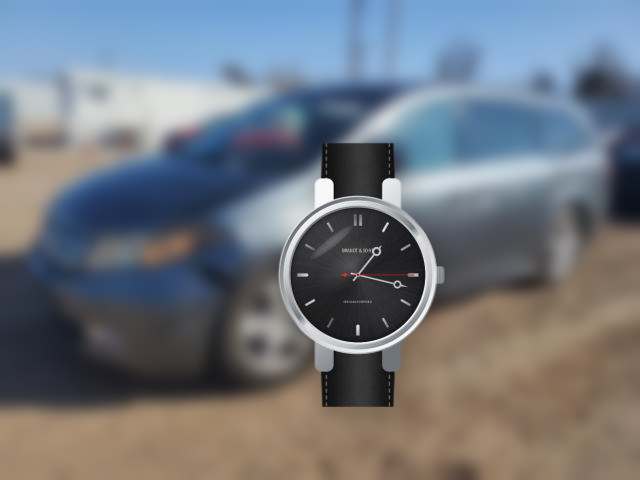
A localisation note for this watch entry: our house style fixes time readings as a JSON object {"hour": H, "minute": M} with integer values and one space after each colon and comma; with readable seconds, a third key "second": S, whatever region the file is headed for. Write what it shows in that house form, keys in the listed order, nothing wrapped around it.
{"hour": 1, "minute": 17, "second": 15}
